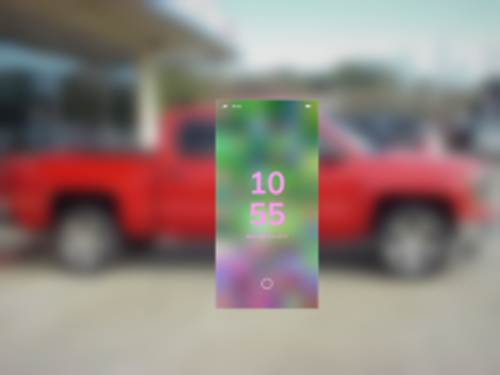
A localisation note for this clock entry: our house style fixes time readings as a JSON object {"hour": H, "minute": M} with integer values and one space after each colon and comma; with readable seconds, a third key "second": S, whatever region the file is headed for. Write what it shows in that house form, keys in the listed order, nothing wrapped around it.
{"hour": 10, "minute": 55}
